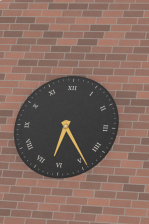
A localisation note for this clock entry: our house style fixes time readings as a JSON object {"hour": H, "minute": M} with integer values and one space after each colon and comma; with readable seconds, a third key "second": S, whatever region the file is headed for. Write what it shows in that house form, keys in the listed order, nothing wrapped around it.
{"hour": 6, "minute": 24}
